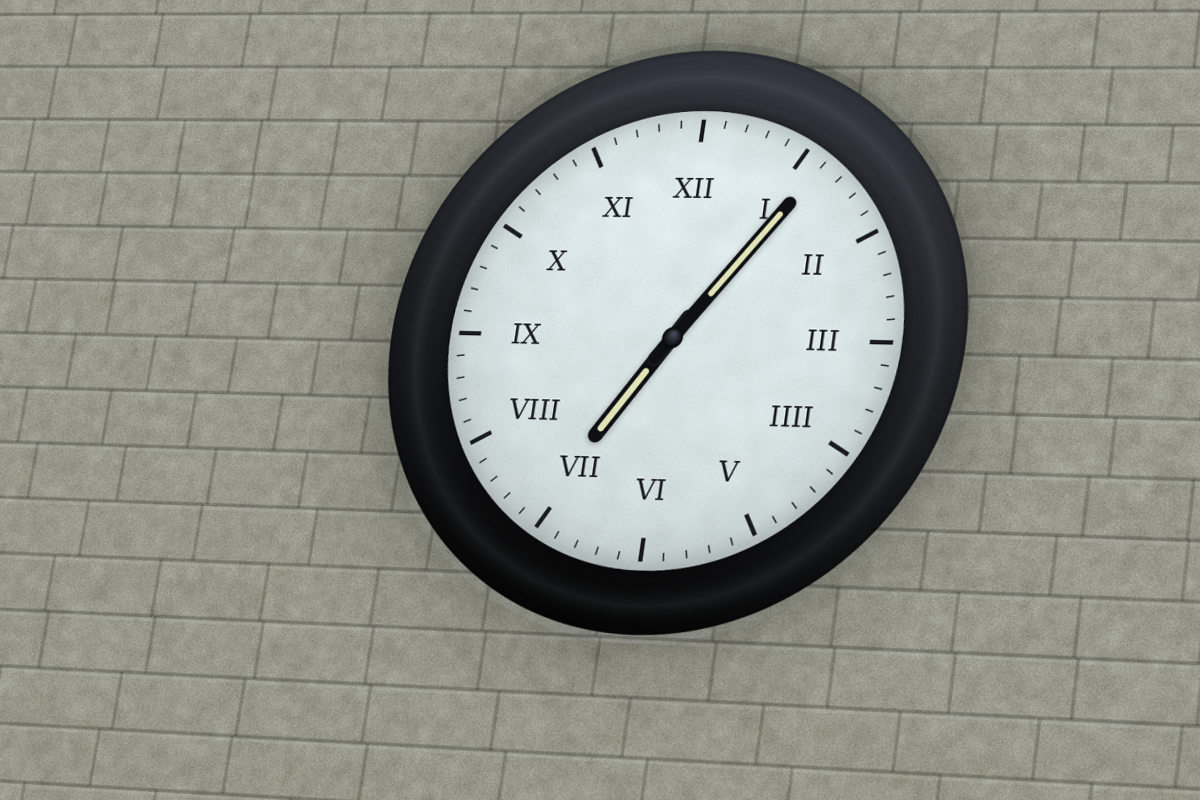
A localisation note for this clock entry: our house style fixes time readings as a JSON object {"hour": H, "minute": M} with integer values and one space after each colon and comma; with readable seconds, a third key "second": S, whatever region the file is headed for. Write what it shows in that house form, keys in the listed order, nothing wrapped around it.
{"hour": 7, "minute": 6}
